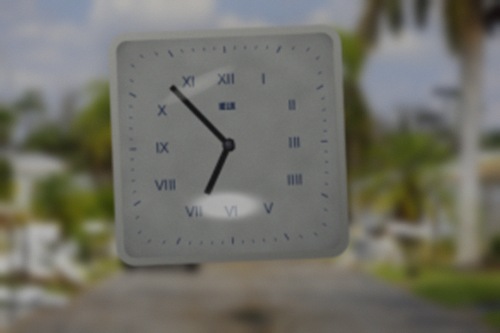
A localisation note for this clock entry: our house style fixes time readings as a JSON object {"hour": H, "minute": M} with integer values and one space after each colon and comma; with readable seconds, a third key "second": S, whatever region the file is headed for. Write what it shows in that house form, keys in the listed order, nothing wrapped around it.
{"hour": 6, "minute": 53}
